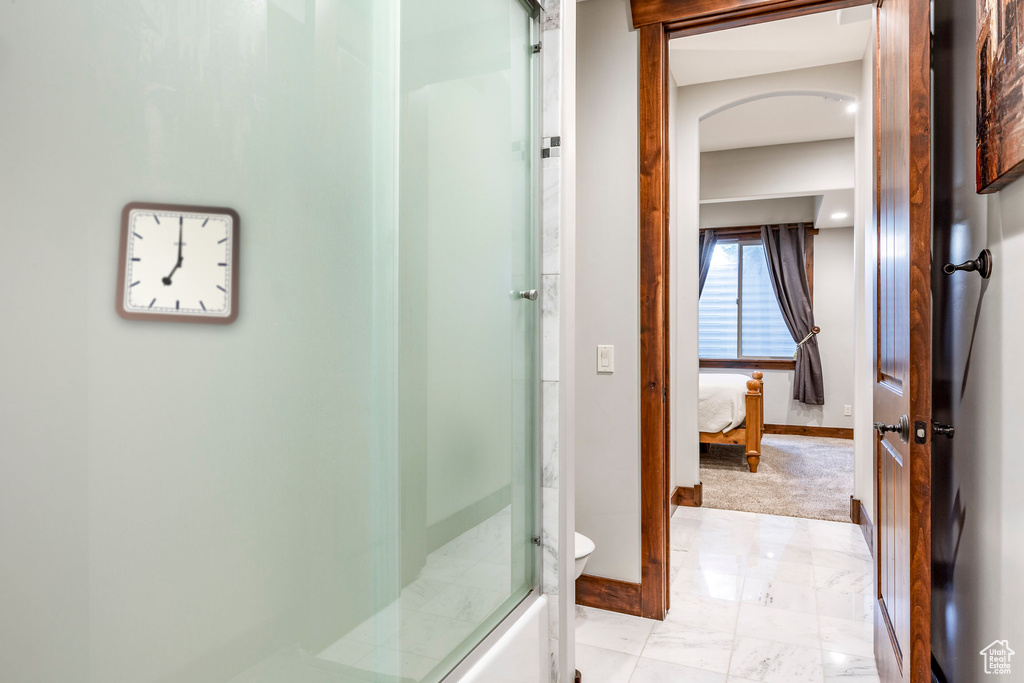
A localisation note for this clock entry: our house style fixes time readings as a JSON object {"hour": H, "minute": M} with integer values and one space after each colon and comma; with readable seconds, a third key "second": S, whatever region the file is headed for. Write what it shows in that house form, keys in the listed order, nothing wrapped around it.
{"hour": 7, "minute": 0}
